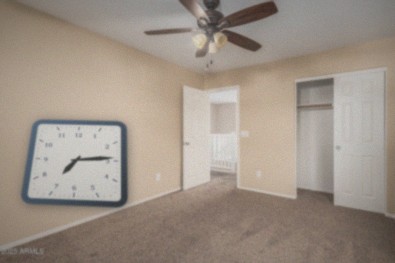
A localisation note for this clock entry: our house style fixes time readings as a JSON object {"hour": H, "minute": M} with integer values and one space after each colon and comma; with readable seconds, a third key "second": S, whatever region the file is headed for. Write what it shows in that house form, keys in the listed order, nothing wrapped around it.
{"hour": 7, "minute": 14}
